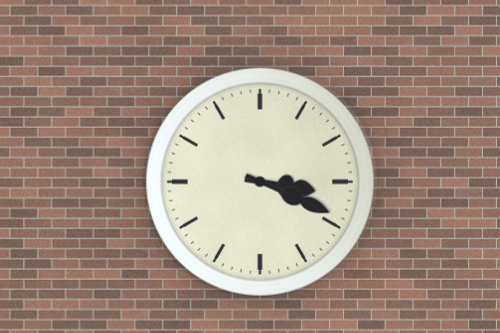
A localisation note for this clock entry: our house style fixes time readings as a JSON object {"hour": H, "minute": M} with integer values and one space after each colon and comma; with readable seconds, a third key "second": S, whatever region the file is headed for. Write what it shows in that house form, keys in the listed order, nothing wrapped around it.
{"hour": 3, "minute": 19}
